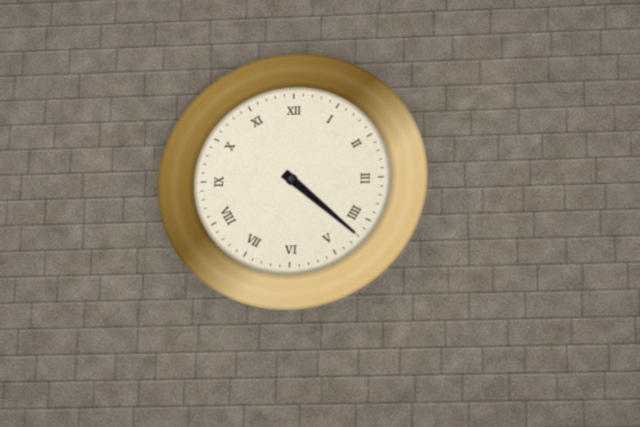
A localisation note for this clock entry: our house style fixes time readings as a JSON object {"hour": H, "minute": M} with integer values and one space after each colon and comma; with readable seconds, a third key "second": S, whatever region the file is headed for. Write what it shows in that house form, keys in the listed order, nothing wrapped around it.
{"hour": 4, "minute": 22}
